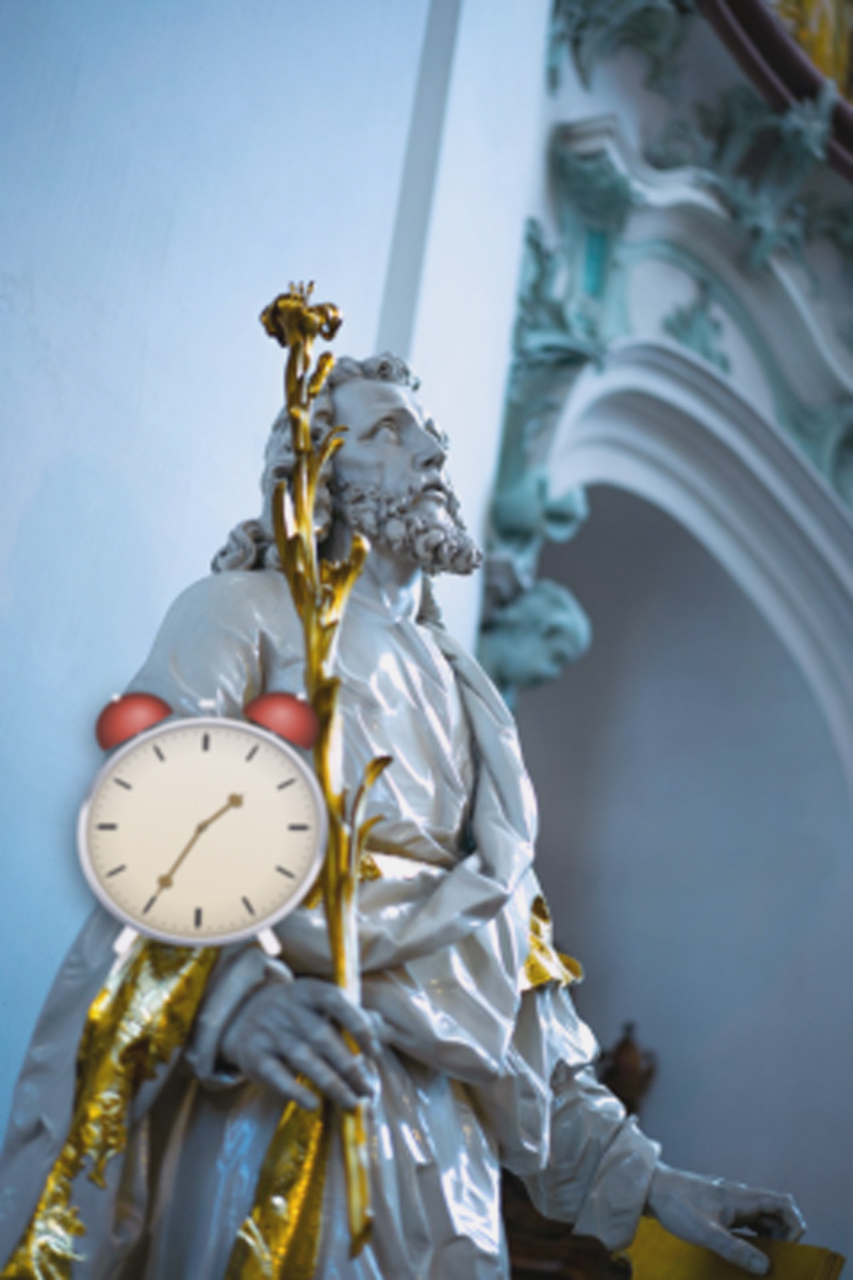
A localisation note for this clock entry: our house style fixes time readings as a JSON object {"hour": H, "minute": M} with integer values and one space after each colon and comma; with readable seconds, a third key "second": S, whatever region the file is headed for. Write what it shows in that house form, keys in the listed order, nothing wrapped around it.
{"hour": 1, "minute": 35}
